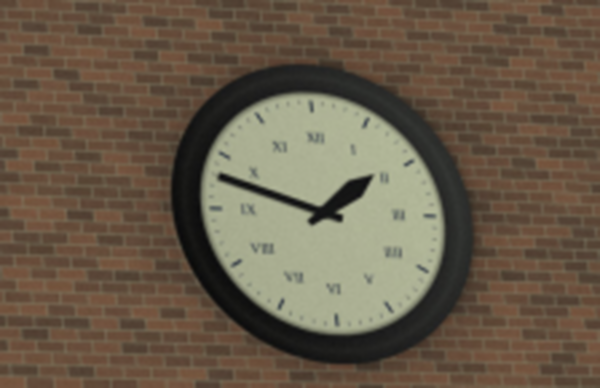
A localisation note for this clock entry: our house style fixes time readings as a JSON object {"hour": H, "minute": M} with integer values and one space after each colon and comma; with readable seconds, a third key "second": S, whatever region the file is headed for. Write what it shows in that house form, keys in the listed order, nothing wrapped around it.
{"hour": 1, "minute": 48}
